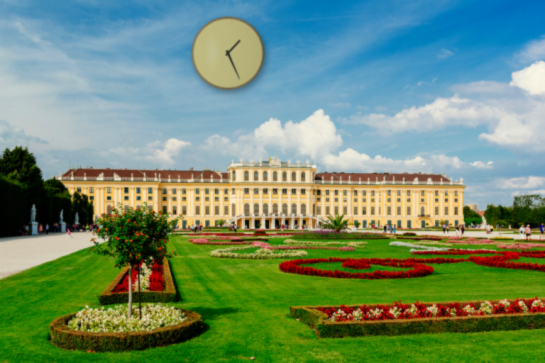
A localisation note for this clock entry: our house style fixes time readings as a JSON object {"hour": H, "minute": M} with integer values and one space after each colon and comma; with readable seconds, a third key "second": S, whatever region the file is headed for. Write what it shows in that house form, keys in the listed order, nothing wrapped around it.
{"hour": 1, "minute": 26}
